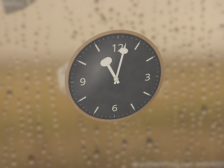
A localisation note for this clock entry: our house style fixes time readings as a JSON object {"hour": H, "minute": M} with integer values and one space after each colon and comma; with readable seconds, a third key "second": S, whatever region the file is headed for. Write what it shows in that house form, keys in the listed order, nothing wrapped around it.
{"hour": 11, "minute": 2}
